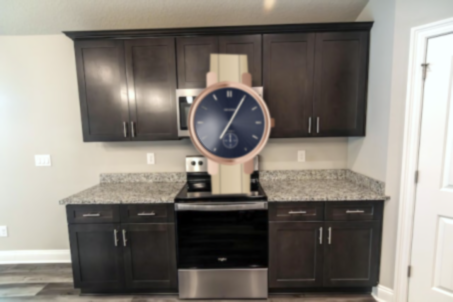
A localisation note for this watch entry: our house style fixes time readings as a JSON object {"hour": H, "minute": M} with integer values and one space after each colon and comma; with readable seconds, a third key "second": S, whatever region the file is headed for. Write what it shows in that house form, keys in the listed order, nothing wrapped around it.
{"hour": 7, "minute": 5}
